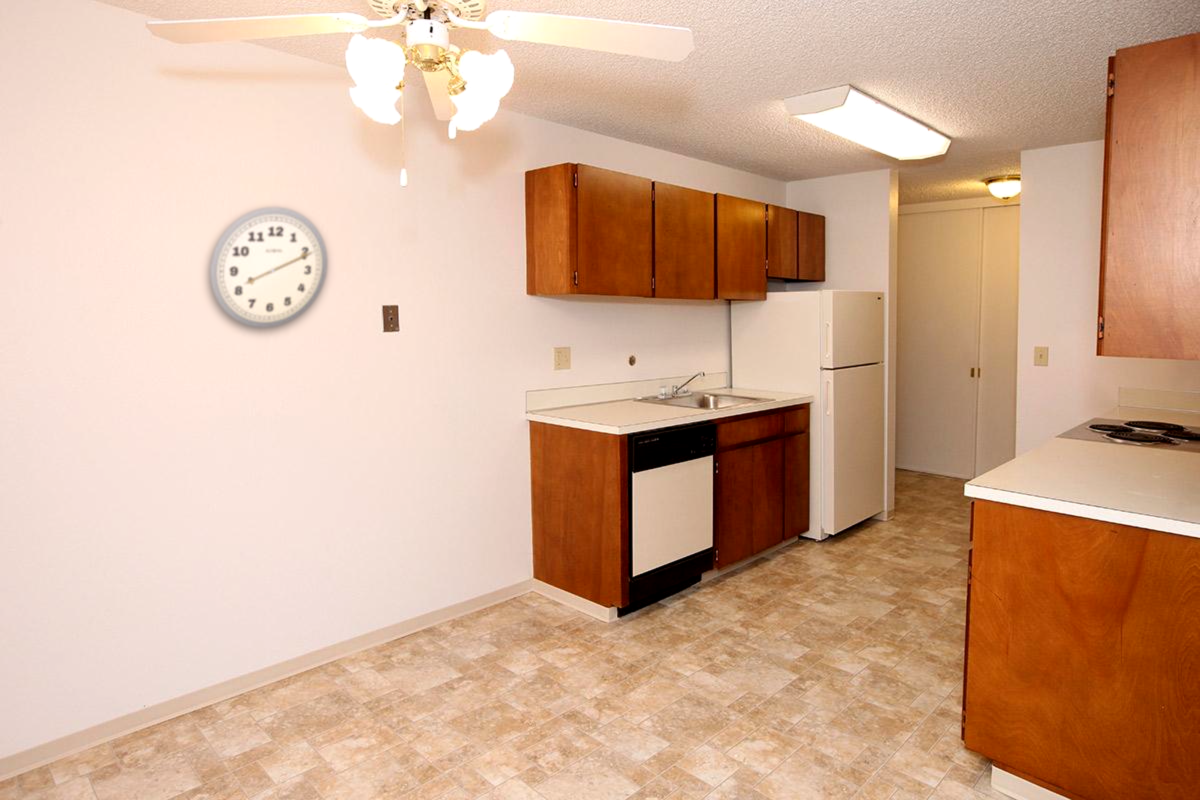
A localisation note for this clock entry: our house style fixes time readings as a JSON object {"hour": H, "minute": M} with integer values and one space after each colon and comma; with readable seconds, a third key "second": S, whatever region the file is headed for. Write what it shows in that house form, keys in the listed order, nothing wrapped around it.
{"hour": 8, "minute": 11}
